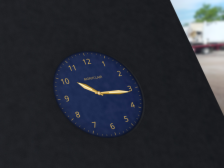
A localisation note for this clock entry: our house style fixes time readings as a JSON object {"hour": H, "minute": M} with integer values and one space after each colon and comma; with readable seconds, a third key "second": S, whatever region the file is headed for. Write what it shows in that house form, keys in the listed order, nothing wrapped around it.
{"hour": 10, "minute": 16}
